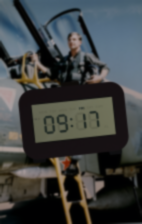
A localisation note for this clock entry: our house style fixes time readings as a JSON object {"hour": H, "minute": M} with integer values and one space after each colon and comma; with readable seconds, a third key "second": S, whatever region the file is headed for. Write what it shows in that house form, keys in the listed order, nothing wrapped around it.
{"hour": 9, "minute": 17}
